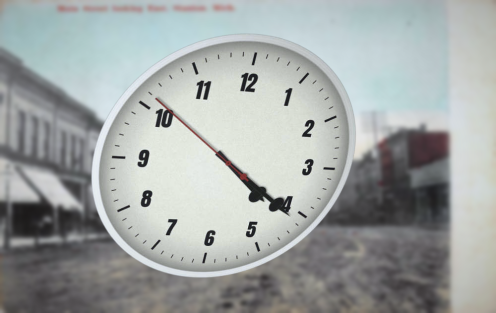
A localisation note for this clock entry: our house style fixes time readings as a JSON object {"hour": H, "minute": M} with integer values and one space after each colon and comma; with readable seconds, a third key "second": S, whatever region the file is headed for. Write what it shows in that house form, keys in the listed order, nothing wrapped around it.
{"hour": 4, "minute": 20, "second": 51}
